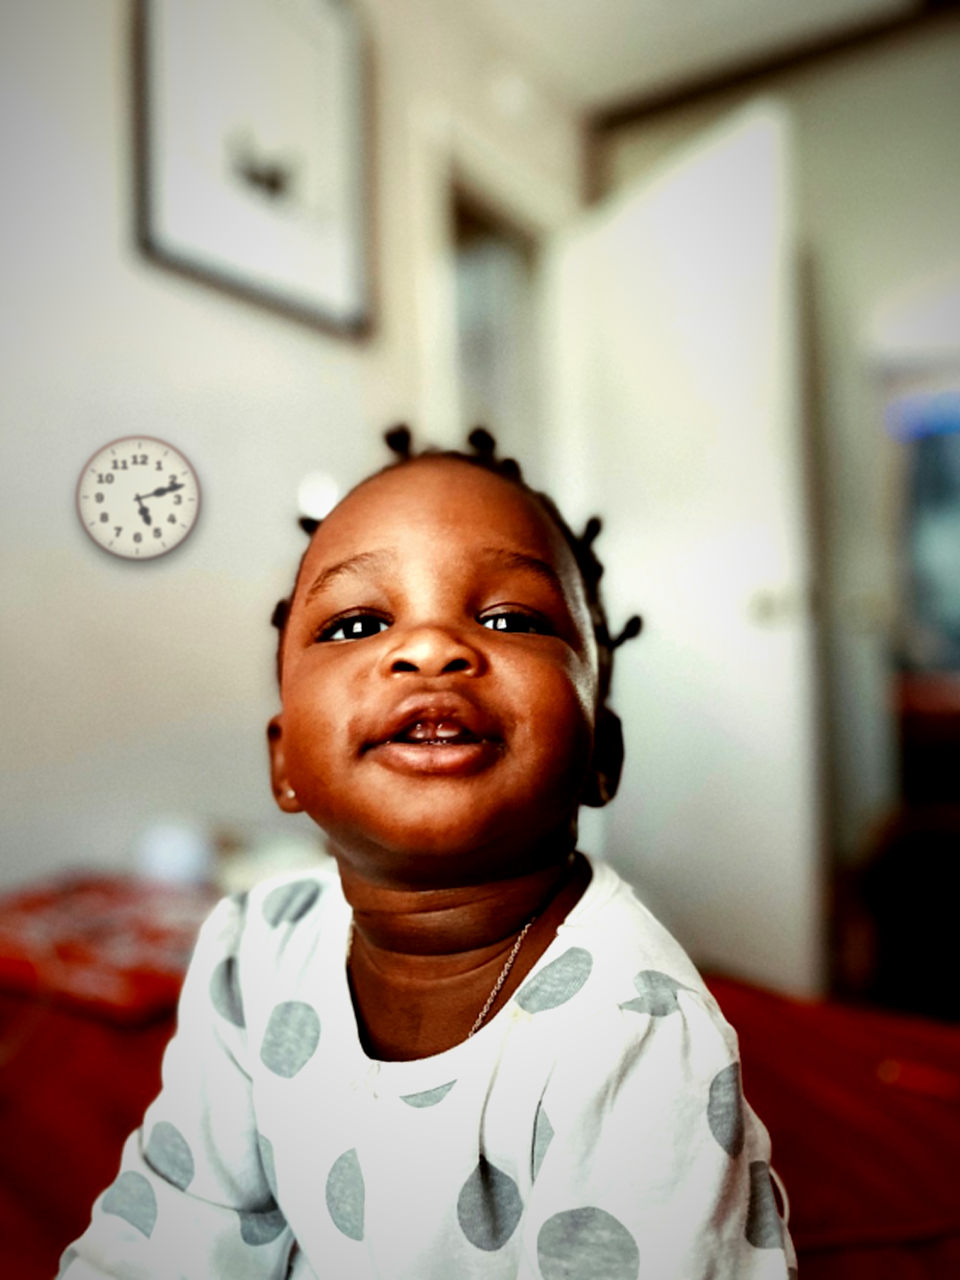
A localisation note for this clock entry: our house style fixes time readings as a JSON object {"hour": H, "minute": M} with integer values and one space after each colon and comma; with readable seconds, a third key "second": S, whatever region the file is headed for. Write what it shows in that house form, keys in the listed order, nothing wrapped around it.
{"hour": 5, "minute": 12}
